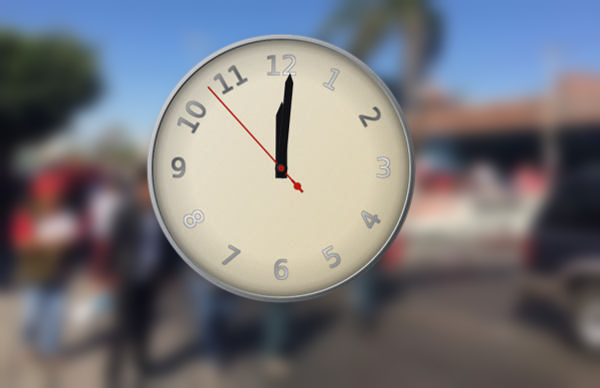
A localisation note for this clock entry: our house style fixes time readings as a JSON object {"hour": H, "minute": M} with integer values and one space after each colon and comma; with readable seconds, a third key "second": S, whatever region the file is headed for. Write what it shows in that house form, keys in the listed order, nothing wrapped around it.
{"hour": 12, "minute": 0, "second": 53}
